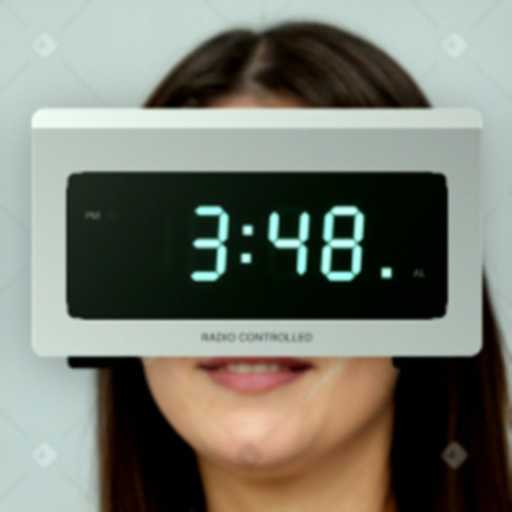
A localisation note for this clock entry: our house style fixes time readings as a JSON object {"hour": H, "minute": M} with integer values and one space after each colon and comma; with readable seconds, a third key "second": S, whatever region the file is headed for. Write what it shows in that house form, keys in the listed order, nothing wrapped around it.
{"hour": 3, "minute": 48}
